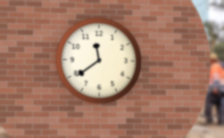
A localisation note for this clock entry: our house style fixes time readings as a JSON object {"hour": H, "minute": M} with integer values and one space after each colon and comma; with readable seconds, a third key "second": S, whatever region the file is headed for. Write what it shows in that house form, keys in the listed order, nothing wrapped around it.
{"hour": 11, "minute": 39}
